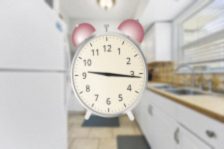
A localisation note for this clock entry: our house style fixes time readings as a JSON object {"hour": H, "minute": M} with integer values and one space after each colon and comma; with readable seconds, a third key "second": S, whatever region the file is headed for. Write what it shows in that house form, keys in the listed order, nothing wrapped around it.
{"hour": 9, "minute": 16}
